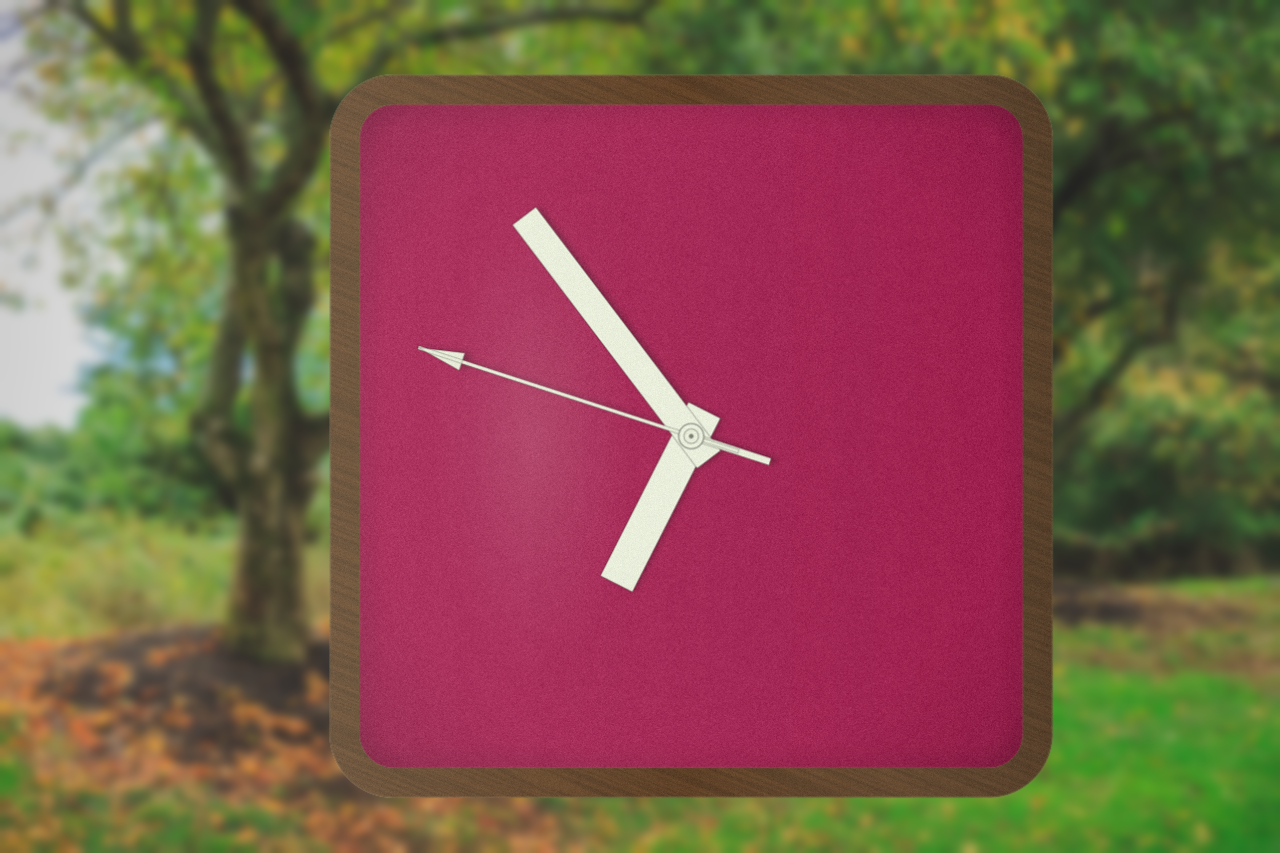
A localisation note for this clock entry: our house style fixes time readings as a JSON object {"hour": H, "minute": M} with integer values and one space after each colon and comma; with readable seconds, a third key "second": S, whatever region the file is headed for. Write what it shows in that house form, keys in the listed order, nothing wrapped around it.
{"hour": 6, "minute": 53, "second": 48}
